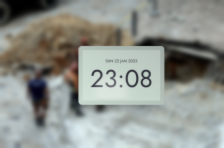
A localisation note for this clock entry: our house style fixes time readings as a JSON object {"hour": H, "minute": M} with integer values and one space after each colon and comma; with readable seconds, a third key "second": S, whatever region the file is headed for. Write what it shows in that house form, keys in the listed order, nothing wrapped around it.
{"hour": 23, "minute": 8}
